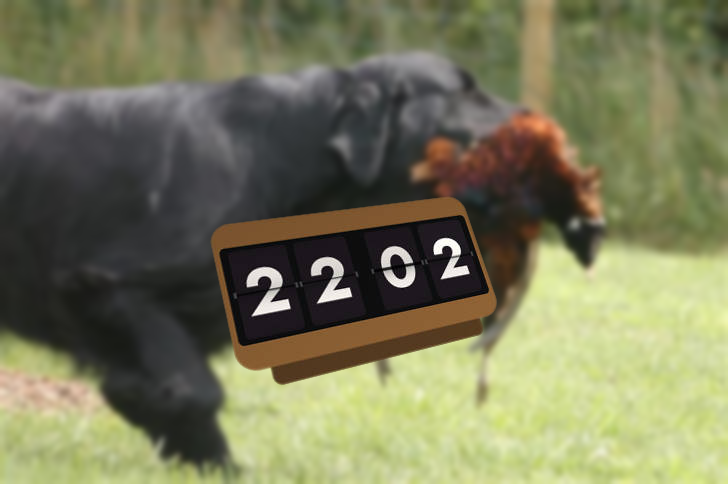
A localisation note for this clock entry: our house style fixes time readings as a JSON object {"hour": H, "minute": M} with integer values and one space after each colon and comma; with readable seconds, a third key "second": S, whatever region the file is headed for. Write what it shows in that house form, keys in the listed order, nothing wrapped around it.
{"hour": 22, "minute": 2}
